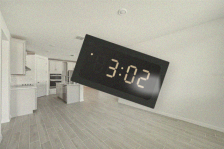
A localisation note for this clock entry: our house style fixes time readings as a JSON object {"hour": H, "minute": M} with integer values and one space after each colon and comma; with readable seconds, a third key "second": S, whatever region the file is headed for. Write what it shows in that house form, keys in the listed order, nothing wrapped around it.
{"hour": 3, "minute": 2}
